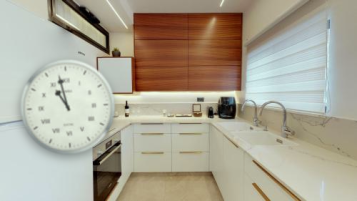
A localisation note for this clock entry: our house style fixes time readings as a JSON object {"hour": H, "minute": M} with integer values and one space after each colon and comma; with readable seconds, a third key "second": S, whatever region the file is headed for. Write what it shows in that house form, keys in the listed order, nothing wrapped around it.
{"hour": 10, "minute": 58}
